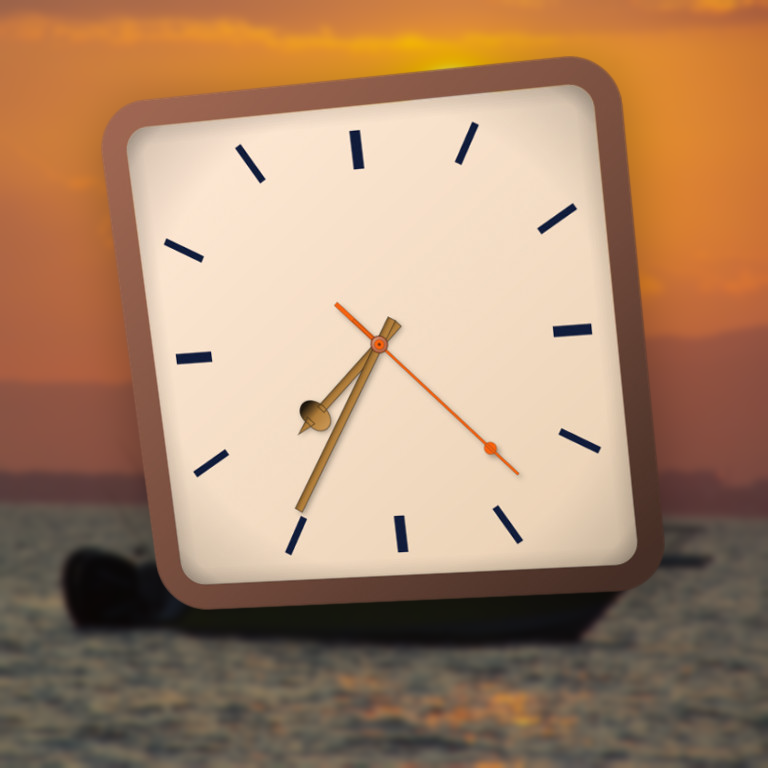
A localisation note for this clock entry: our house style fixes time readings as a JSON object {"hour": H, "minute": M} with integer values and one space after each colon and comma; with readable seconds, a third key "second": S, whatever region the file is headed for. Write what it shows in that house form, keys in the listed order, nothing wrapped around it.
{"hour": 7, "minute": 35, "second": 23}
